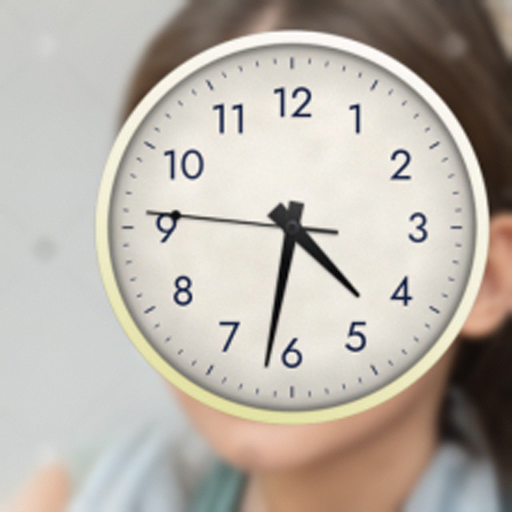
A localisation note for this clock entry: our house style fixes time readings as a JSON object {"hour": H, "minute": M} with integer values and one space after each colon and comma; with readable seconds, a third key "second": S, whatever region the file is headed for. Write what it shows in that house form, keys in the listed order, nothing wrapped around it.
{"hour": 4, "minute": 31, "second": 46}
